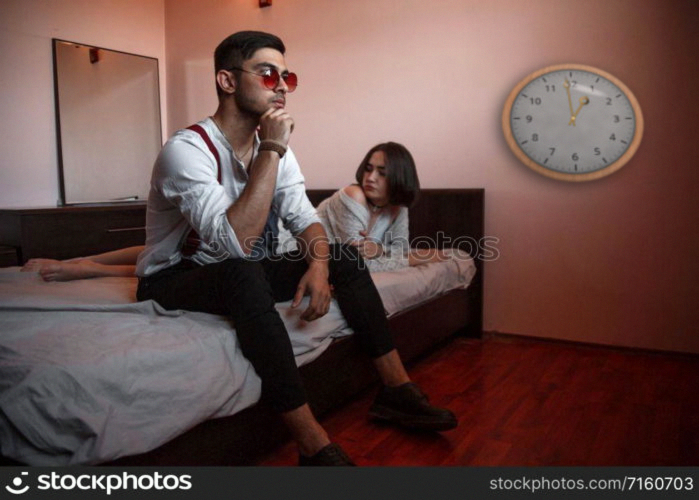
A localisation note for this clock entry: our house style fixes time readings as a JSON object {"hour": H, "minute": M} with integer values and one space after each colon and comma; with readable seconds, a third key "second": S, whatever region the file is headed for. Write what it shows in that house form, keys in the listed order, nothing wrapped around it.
{"hour": 12, "minute": 59}
